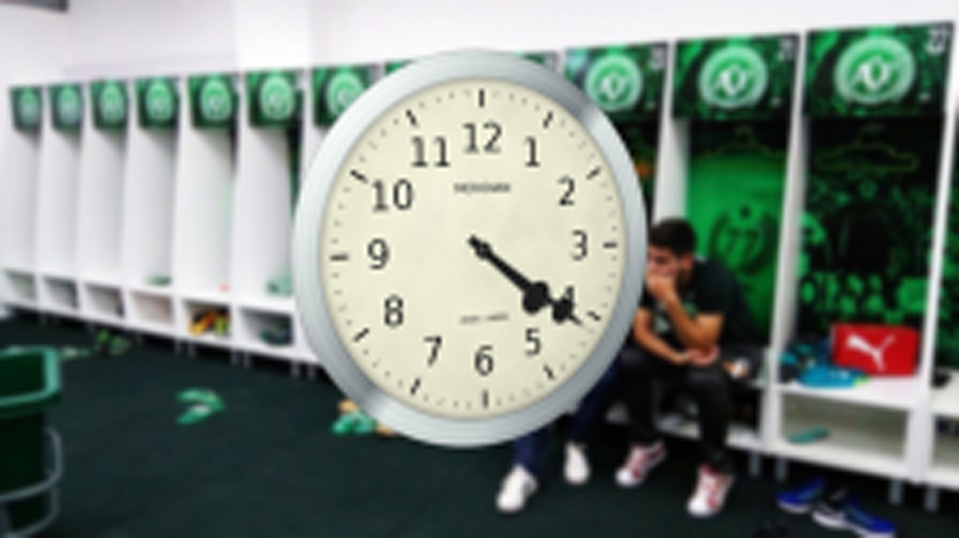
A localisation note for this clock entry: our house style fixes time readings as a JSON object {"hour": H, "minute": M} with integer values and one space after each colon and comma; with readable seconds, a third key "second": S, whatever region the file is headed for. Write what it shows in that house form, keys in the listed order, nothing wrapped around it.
{"hour": 4, "minute": 21}
